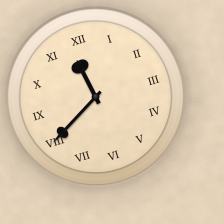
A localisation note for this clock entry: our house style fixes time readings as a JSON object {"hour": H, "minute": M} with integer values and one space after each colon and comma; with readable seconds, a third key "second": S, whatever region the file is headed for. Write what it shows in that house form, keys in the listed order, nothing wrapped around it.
{"hour": 11, "minute": 40}
